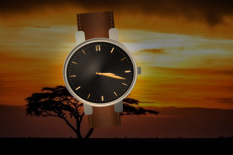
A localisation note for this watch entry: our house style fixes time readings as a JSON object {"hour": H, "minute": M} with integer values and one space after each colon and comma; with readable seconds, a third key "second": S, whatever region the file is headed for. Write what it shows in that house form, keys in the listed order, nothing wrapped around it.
{"hour": 3, "minute": 18}
